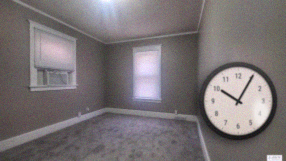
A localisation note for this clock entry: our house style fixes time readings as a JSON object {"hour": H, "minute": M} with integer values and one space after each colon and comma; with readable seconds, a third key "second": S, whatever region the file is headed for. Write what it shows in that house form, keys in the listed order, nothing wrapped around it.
{"hour": 10, "minute": 5}
